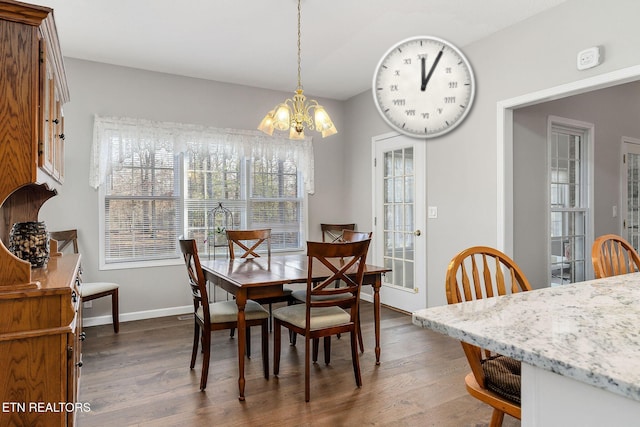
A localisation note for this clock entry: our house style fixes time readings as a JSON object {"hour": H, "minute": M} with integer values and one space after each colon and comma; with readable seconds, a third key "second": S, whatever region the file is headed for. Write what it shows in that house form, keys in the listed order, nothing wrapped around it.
{"hour": 12, "minute": 5}
